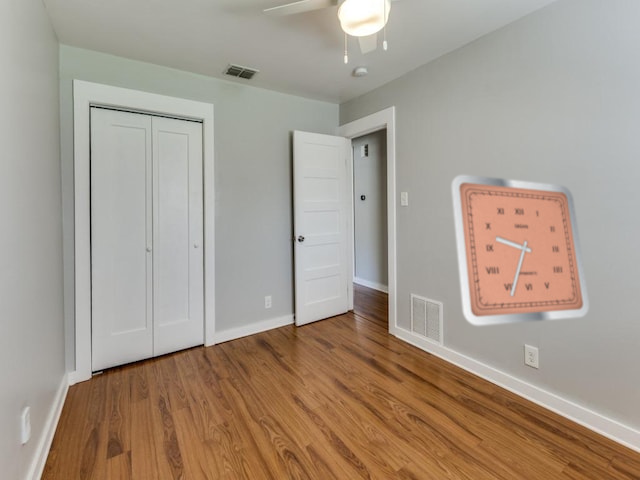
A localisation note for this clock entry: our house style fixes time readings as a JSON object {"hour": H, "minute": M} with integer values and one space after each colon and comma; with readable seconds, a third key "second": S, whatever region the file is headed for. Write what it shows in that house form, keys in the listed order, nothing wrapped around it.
{"hour": 9, "minute": 34}
